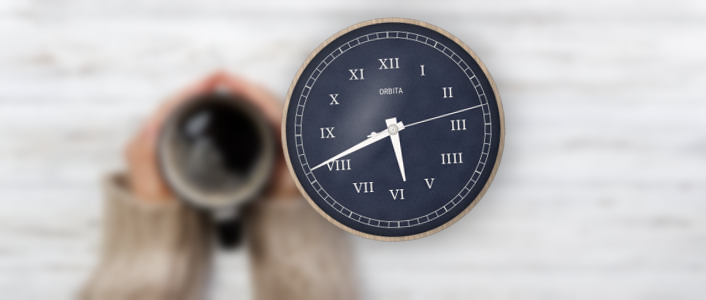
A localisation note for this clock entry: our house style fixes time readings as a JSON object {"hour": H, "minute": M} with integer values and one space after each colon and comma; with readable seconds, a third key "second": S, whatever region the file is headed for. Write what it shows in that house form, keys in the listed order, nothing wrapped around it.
{"hour": 5, "minute": 41, "second": 13}
